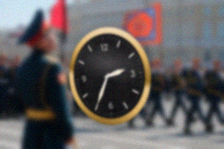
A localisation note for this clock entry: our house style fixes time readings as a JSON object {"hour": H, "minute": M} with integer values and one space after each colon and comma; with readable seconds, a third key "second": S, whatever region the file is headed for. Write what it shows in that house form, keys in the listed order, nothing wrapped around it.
{"hour": 2, "minute": 35}
